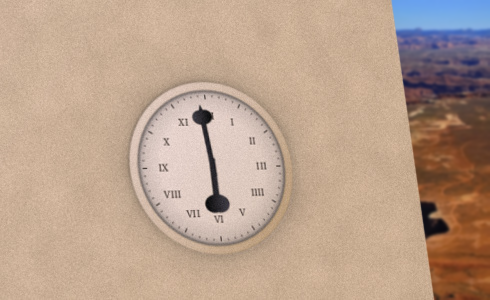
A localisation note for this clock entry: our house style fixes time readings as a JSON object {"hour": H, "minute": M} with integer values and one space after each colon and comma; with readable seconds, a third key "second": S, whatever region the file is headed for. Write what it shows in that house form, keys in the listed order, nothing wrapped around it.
{"hour": 5, "minute": 59}
